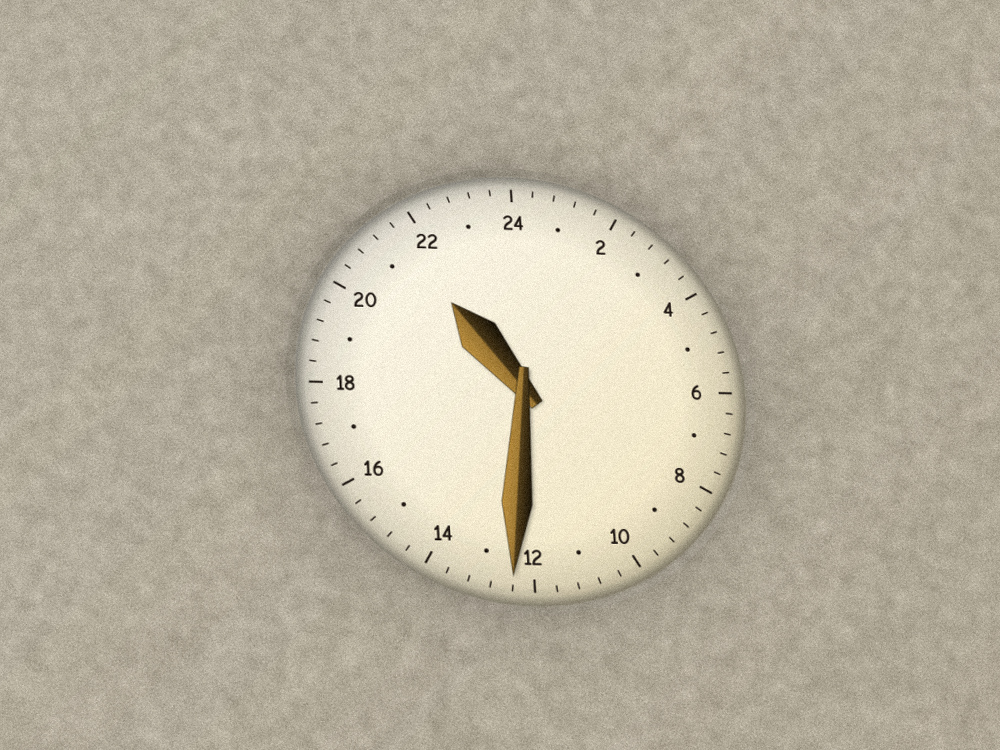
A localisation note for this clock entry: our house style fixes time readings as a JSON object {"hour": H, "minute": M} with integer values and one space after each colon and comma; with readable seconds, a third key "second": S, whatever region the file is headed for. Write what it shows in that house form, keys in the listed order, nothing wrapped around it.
{"hour": 21, "minute": 31}
